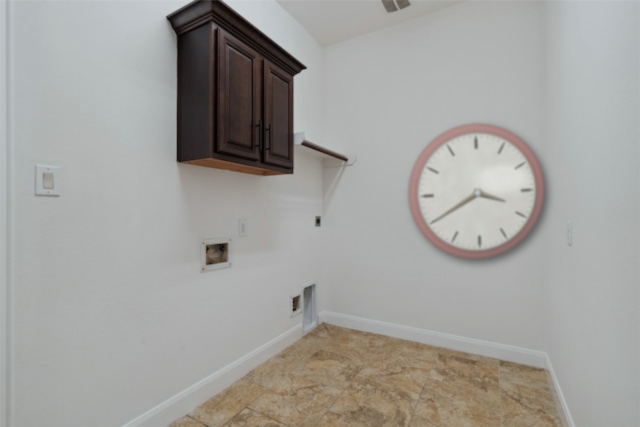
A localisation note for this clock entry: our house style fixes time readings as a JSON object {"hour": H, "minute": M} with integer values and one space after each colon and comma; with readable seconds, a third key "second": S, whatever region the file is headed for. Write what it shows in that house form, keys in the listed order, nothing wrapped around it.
{"hour": 3, "minute": 40}
